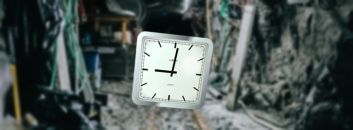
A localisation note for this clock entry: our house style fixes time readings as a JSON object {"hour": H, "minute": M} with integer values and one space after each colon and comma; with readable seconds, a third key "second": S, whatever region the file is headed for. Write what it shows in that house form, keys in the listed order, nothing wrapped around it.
{"hour": 9, "minute": 1}
